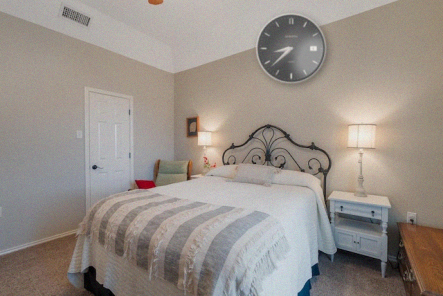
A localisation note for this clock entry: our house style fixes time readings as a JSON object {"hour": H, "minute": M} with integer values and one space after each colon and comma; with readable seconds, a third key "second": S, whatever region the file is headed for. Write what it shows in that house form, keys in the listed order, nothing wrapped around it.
{"hour": 8, "minute": 38}
